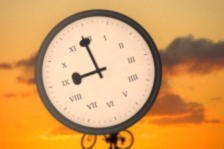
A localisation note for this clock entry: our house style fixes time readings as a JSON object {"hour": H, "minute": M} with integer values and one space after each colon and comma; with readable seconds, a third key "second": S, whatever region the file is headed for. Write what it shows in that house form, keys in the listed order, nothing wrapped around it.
{"hour": 8, "minute": 59}
